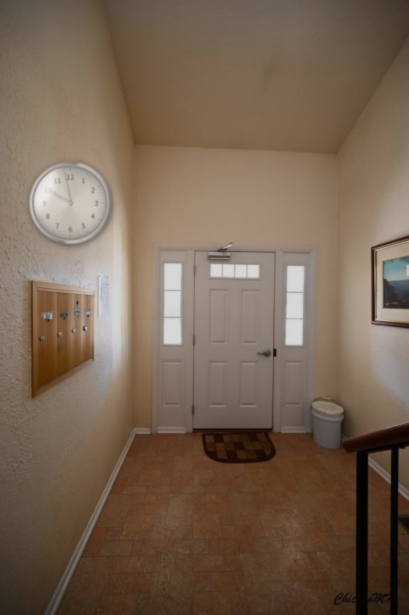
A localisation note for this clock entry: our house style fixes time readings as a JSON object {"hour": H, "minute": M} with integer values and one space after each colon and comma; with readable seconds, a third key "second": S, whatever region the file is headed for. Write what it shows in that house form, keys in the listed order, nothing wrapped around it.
{"hour": 9, "minute": 58}
